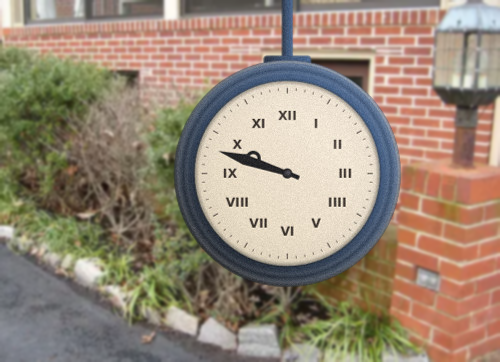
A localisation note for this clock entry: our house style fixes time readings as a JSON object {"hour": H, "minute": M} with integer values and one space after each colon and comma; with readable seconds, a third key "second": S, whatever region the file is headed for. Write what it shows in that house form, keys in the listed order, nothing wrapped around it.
{"hour": 9, "minute": 48}
